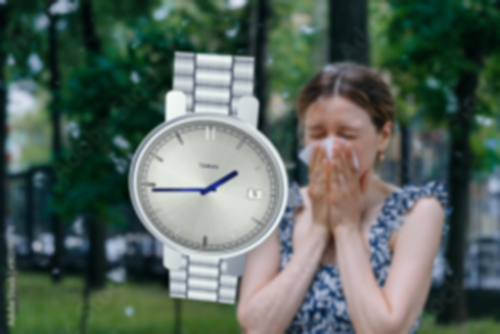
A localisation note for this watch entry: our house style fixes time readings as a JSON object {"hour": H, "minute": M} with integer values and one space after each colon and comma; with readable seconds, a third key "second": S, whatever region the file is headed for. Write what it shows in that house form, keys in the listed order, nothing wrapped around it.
{"hour": 1, "minute": 44}
